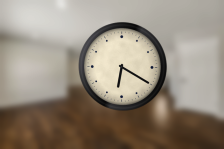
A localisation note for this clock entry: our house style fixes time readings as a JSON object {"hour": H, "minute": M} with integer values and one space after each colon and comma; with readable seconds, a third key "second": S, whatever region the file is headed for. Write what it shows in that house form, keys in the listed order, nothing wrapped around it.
{"hour": 6, "minute": 20}
